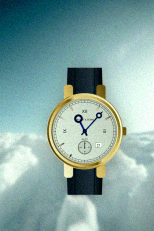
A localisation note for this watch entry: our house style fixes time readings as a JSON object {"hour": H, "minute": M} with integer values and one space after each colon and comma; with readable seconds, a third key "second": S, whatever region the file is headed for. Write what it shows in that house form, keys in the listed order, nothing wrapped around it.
{"hour": 11, "minute": 7}
